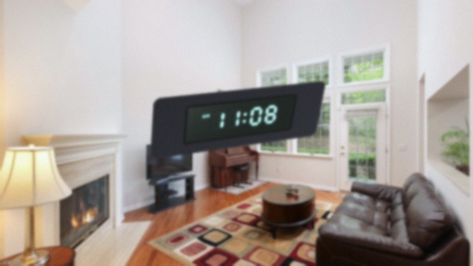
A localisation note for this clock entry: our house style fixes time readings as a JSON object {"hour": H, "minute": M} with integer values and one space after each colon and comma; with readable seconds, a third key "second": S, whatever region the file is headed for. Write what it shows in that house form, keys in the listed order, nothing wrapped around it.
{"hour": 11, "minute": 8}
